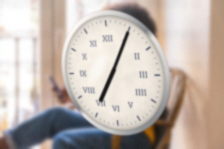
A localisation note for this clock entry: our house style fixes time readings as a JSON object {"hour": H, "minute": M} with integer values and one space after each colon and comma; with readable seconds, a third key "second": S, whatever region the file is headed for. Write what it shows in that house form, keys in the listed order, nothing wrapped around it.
{"hour": 7, "minute": 5}
